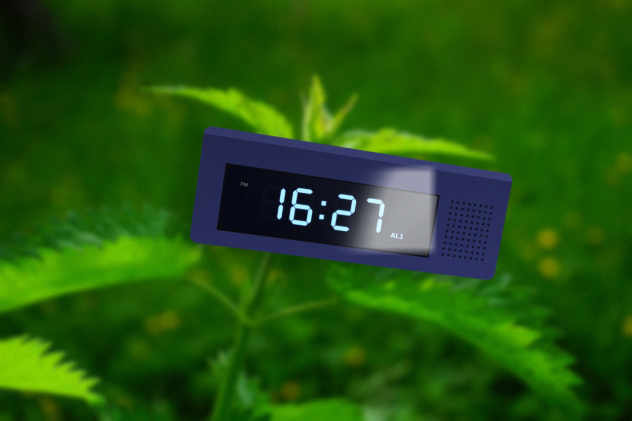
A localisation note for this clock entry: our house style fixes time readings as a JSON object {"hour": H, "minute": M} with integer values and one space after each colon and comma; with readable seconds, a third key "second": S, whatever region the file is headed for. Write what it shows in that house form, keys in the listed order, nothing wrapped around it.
{"hour": 16, "minute": 27}
